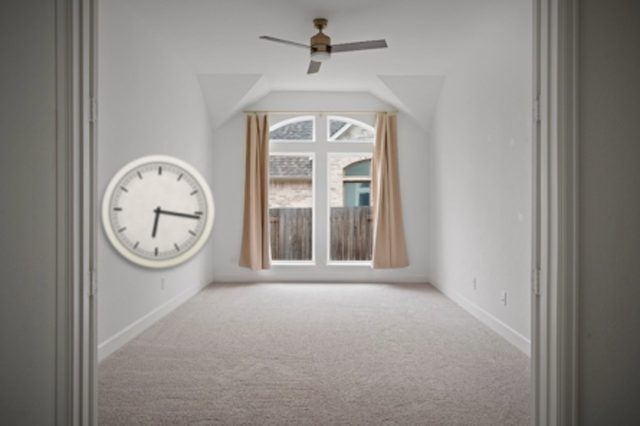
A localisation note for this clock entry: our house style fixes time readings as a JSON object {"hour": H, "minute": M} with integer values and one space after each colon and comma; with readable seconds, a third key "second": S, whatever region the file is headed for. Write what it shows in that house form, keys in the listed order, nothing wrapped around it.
{"hour": 6, "minute": 16}
